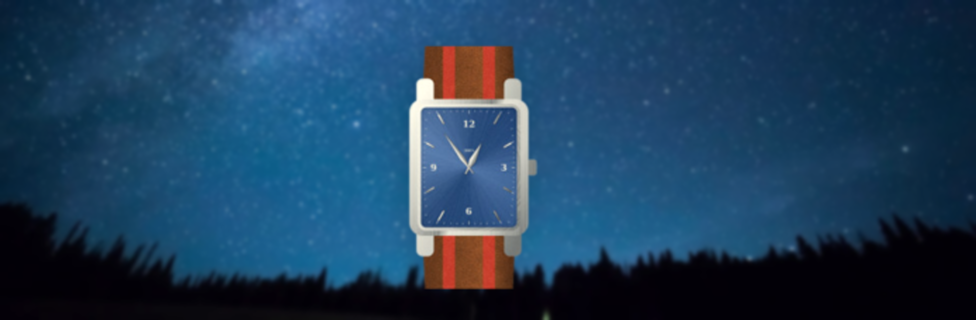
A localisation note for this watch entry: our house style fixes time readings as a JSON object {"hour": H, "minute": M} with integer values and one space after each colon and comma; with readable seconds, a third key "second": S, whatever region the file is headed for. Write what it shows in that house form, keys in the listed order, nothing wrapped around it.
{"hour": 12, "minute": 54}
